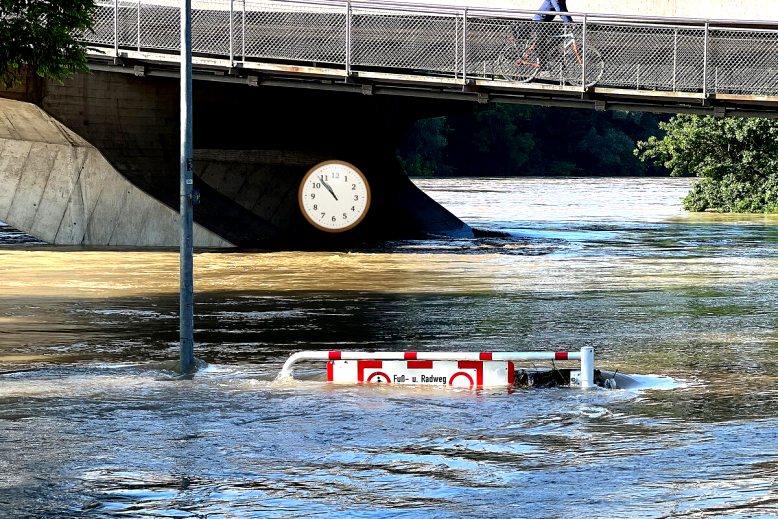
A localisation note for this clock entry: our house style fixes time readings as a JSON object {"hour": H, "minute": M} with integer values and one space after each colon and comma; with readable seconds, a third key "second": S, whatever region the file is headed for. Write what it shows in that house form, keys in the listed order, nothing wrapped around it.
{"hour": 10, "minute": 53}
